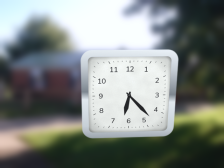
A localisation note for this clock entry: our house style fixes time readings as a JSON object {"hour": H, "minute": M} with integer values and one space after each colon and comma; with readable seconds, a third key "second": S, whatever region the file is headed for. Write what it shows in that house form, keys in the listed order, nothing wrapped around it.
{"hour": 6, "minute": 23}
